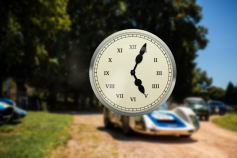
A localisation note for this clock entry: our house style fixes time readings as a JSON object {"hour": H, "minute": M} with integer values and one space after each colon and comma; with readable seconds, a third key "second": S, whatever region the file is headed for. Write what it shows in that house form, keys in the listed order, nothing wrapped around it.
{"hour": 5, "minute": 4}
